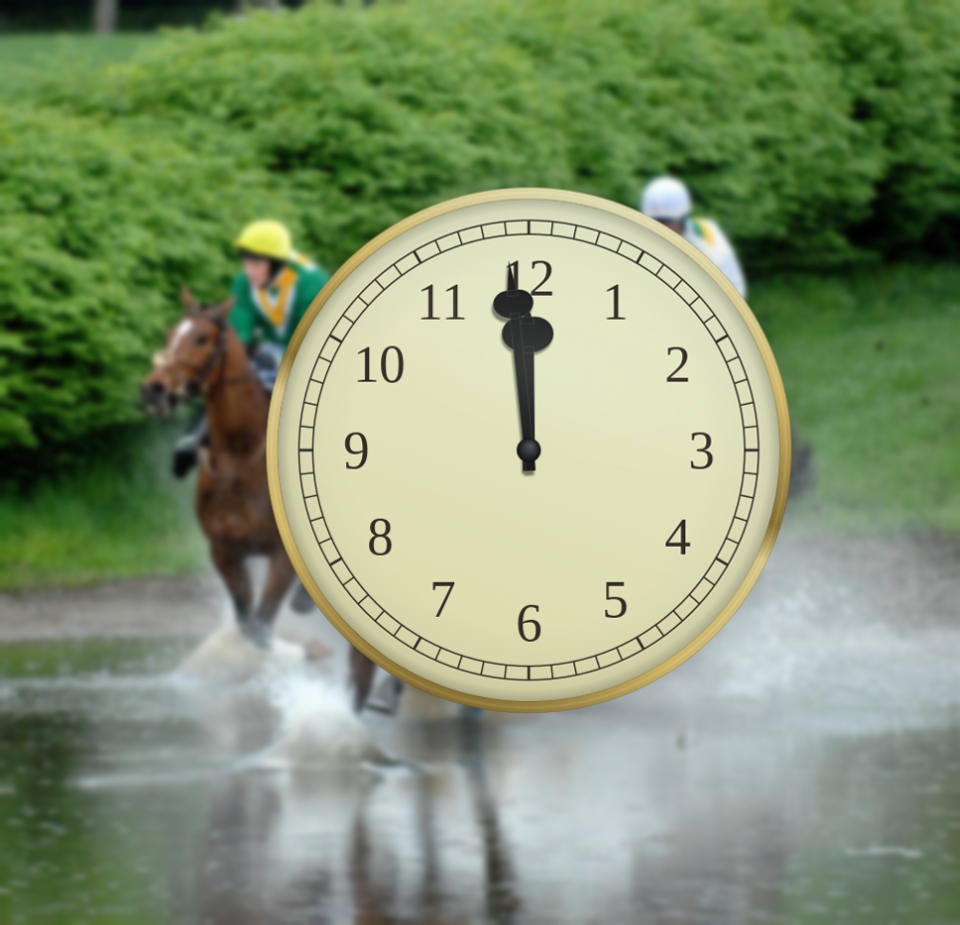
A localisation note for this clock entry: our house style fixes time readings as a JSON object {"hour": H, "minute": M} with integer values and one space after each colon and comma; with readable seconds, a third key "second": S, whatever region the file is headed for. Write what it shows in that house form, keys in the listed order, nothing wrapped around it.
{"hour": 11, "minute": 59}
